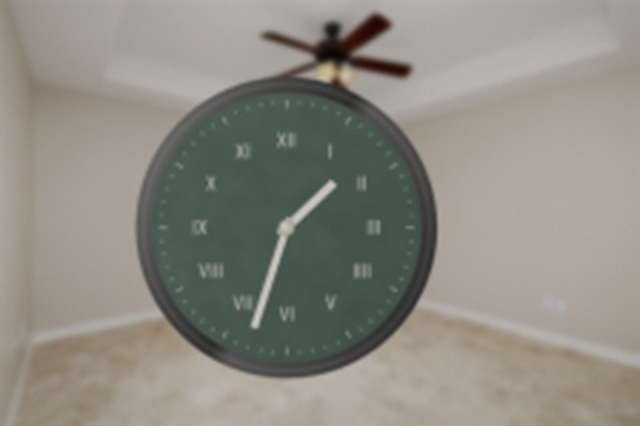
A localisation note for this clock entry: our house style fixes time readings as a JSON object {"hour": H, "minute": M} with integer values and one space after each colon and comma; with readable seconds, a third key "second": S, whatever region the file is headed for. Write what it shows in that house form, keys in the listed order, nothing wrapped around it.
{"hour": 1, "minute": 33}
